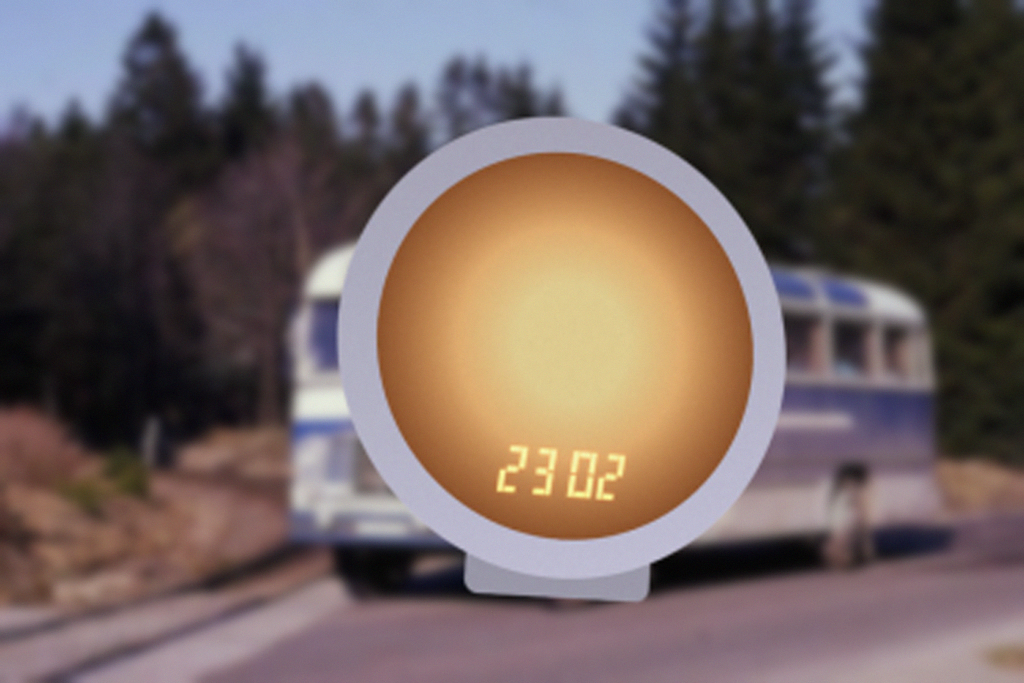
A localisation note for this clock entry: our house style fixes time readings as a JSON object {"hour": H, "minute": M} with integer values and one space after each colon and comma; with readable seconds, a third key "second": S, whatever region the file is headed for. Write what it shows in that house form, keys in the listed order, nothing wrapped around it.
{"hour": 23, "minute": 2}
